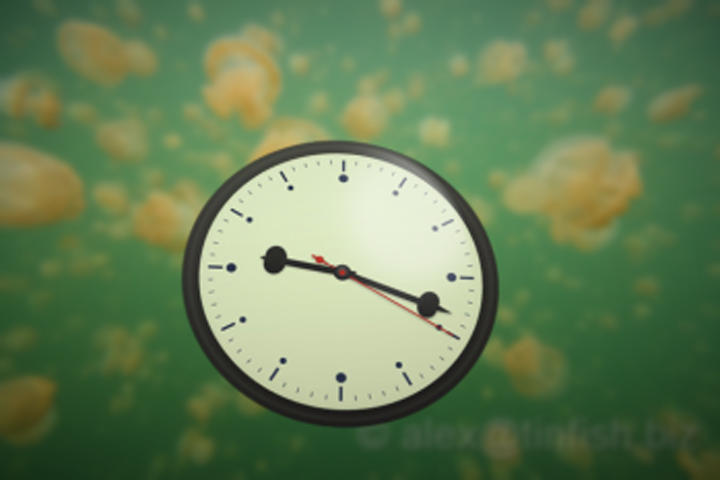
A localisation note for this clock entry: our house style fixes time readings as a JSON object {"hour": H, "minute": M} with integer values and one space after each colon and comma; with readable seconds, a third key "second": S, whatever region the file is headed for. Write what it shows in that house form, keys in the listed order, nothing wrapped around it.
{"hour": 9, "minute": 18, "second": 20}
